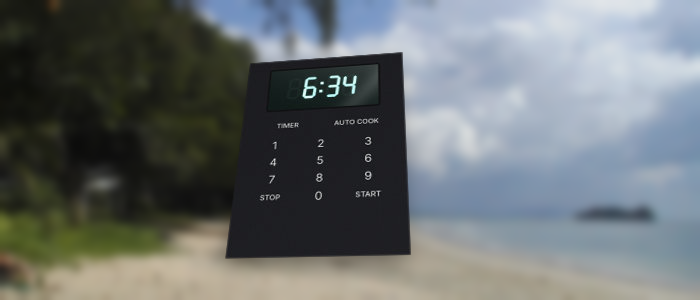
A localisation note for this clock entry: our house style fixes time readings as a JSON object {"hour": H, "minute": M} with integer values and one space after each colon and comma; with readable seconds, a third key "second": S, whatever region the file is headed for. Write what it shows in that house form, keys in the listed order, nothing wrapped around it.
{"hour": 6, "minute": 34}
